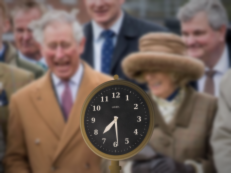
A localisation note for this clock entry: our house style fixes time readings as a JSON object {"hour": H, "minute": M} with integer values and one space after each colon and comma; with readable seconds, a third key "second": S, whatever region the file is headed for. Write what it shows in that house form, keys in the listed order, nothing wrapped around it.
{"hour": 7, "minute": 29}
